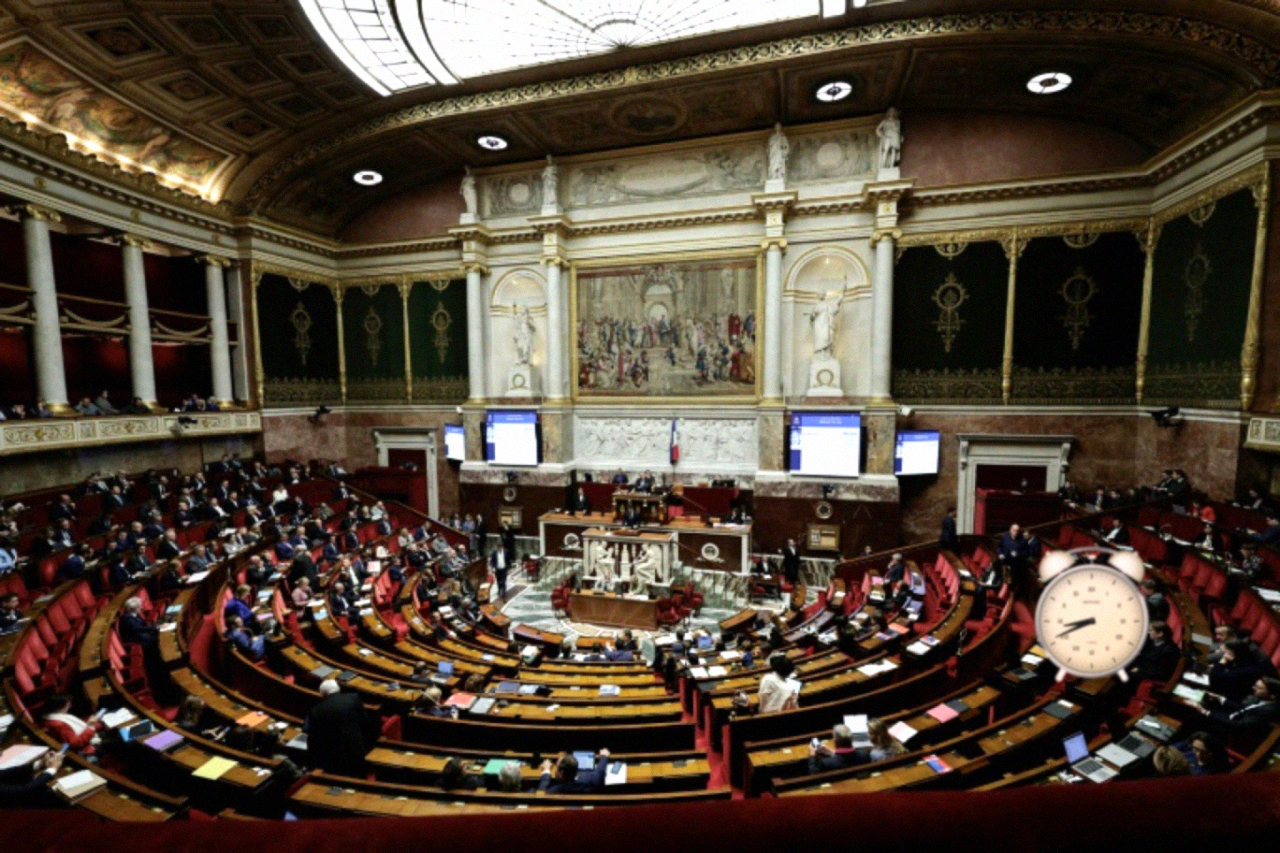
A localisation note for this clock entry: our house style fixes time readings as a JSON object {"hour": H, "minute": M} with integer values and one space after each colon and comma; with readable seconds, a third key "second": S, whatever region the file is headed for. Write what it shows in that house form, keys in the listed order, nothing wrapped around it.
{"hour": 8, "minute": 41}
